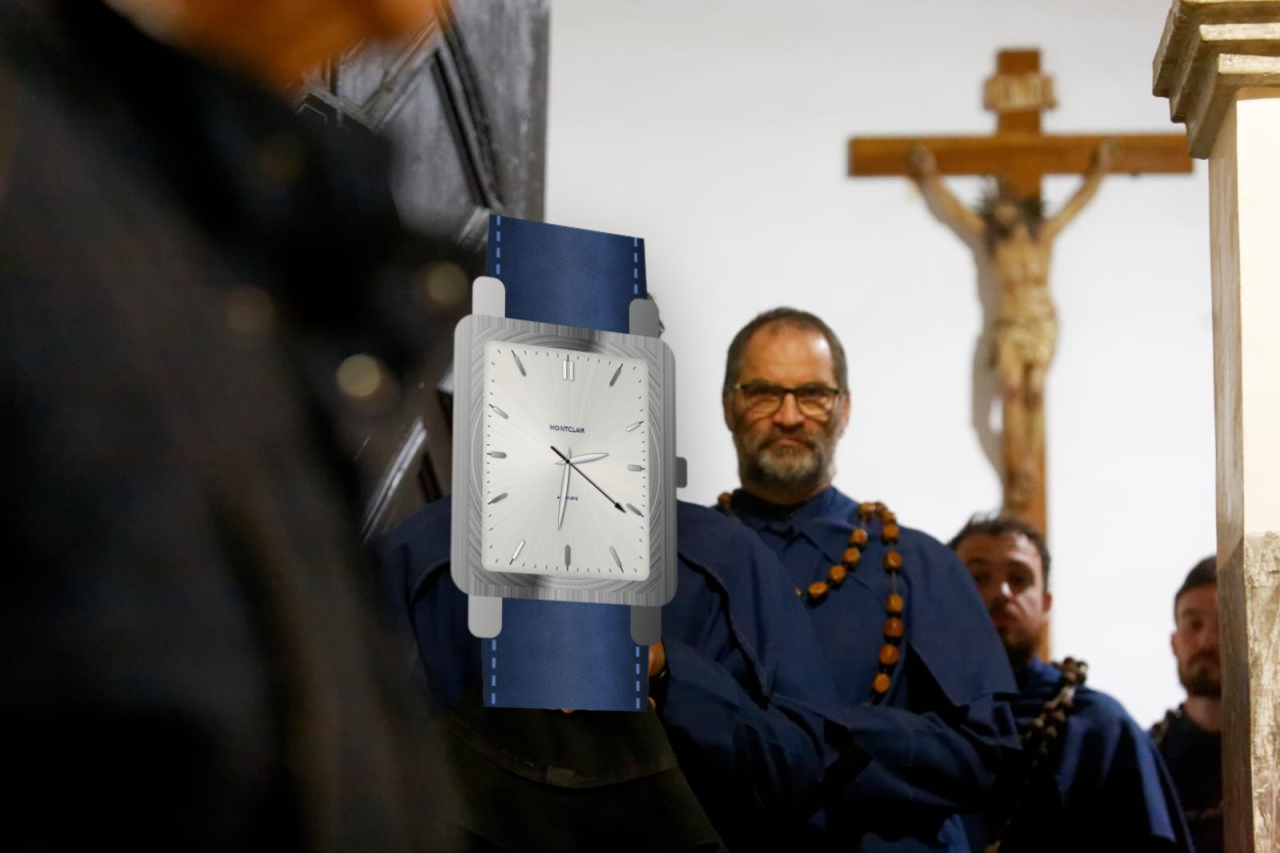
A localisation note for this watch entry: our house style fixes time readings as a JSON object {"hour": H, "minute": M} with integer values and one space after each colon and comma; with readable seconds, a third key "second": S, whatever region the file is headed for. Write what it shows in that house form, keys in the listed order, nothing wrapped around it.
{"hour": 2, "minute": 31, "second": 21}
